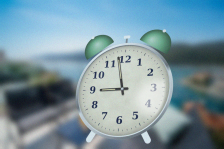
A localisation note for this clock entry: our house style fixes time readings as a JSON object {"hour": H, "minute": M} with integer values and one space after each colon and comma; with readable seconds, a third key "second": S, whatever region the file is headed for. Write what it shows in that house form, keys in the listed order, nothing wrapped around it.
{"hour": 8, "minute": 58}
